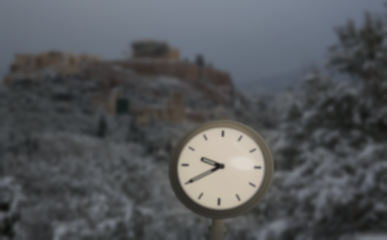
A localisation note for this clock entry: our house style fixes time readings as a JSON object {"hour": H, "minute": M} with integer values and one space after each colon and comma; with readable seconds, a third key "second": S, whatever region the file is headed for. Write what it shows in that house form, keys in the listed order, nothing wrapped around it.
{"hour": 9, "minute": 40}
